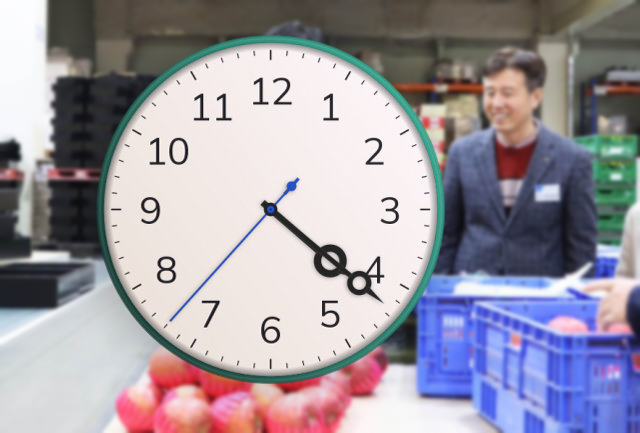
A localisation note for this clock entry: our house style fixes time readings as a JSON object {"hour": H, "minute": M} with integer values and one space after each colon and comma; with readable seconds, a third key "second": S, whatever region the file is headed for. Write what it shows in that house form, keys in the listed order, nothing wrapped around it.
{"hour": 4, "minute": 21, "second": 37}
